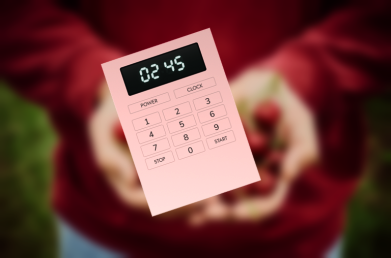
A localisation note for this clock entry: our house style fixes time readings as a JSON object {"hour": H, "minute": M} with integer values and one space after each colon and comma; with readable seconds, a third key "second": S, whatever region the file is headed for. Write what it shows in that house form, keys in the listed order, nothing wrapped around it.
{"hour": 2, "minute": 45}
